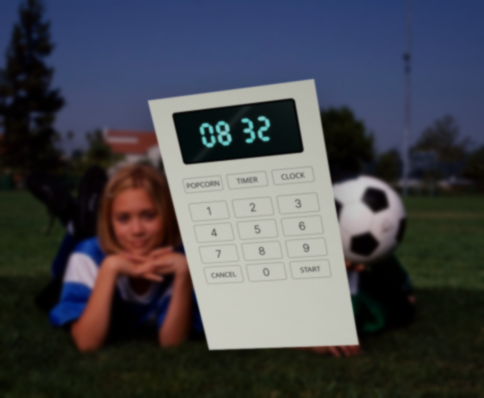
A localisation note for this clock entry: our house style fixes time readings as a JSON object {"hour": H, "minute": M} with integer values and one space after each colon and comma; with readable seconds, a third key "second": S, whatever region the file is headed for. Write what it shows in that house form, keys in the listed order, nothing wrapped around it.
{"hour": 8, "minute": 32}
